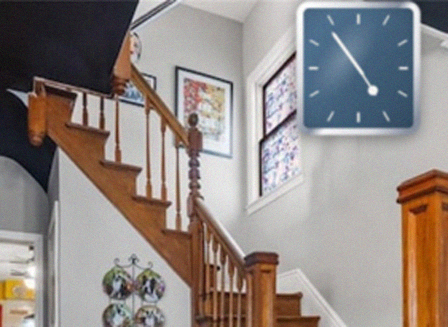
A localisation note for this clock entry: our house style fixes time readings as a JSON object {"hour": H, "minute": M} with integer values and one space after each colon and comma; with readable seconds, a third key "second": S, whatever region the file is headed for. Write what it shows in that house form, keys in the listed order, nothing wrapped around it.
{"hour": 4, "minute": 54}
